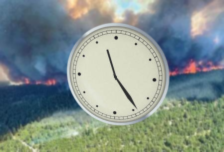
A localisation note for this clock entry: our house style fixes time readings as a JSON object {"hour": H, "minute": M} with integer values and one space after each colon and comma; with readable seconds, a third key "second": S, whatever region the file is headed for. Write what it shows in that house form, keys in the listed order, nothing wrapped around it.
{"hour": 11, "minute": 24}
